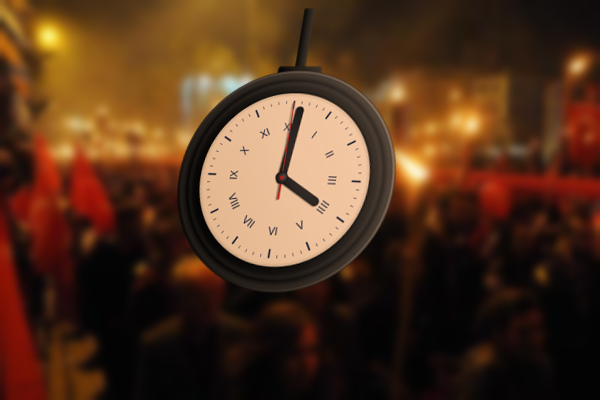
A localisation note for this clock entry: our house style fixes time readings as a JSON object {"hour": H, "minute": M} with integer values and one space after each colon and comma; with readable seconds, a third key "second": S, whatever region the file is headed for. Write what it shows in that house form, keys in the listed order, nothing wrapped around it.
{"hour": 4, "minute": 1, "second": 0}
